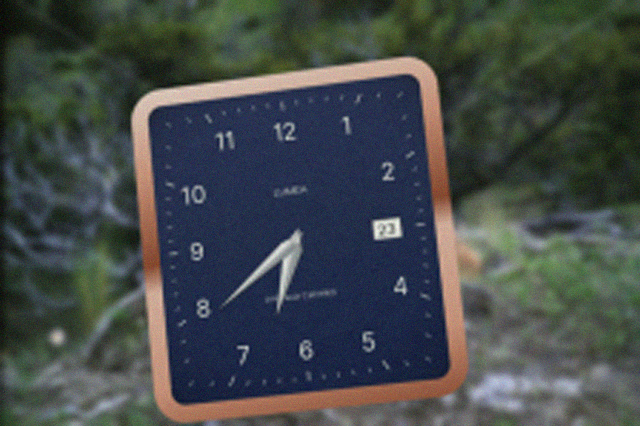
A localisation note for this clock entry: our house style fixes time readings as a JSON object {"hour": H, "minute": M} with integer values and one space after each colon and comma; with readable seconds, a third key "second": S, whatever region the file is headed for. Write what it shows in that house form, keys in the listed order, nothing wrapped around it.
{"hour": 6, "minute": 39}
